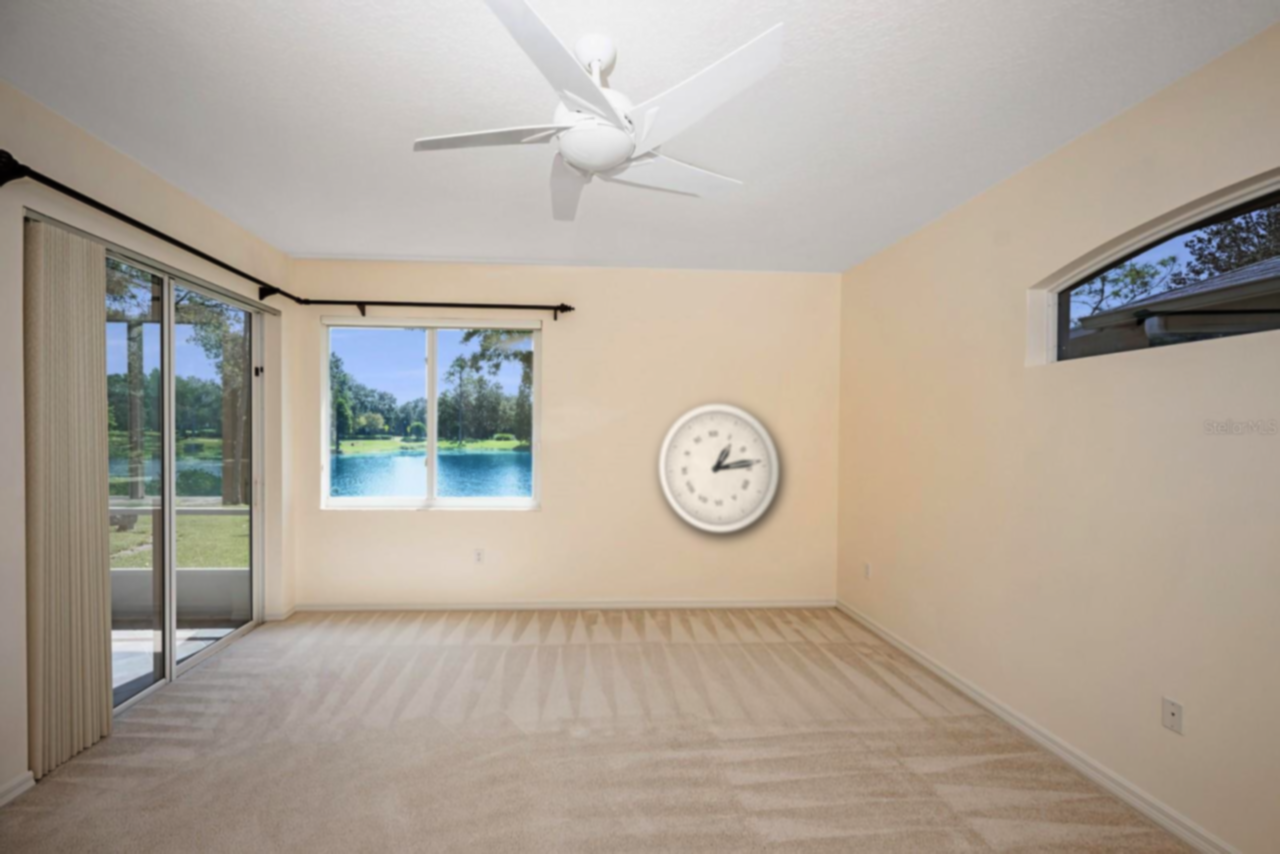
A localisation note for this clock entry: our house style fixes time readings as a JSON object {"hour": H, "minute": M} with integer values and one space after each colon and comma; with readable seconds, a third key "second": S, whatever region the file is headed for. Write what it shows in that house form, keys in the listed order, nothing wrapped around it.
{"hour": 1, "minute": 14}
